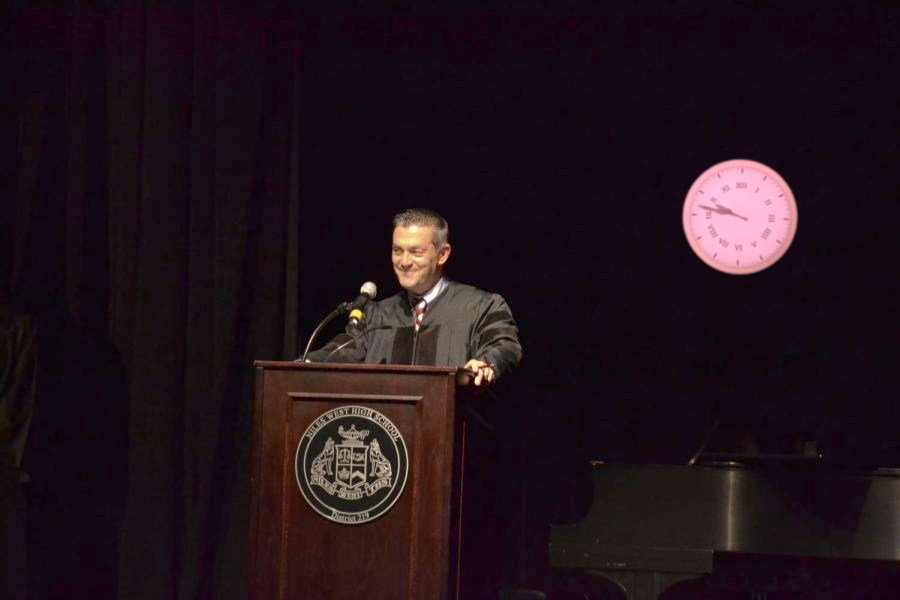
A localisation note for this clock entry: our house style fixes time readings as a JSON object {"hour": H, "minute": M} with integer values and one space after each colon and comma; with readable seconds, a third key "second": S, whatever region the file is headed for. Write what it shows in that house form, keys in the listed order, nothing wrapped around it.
{"hour": 9, "minute": 47}
